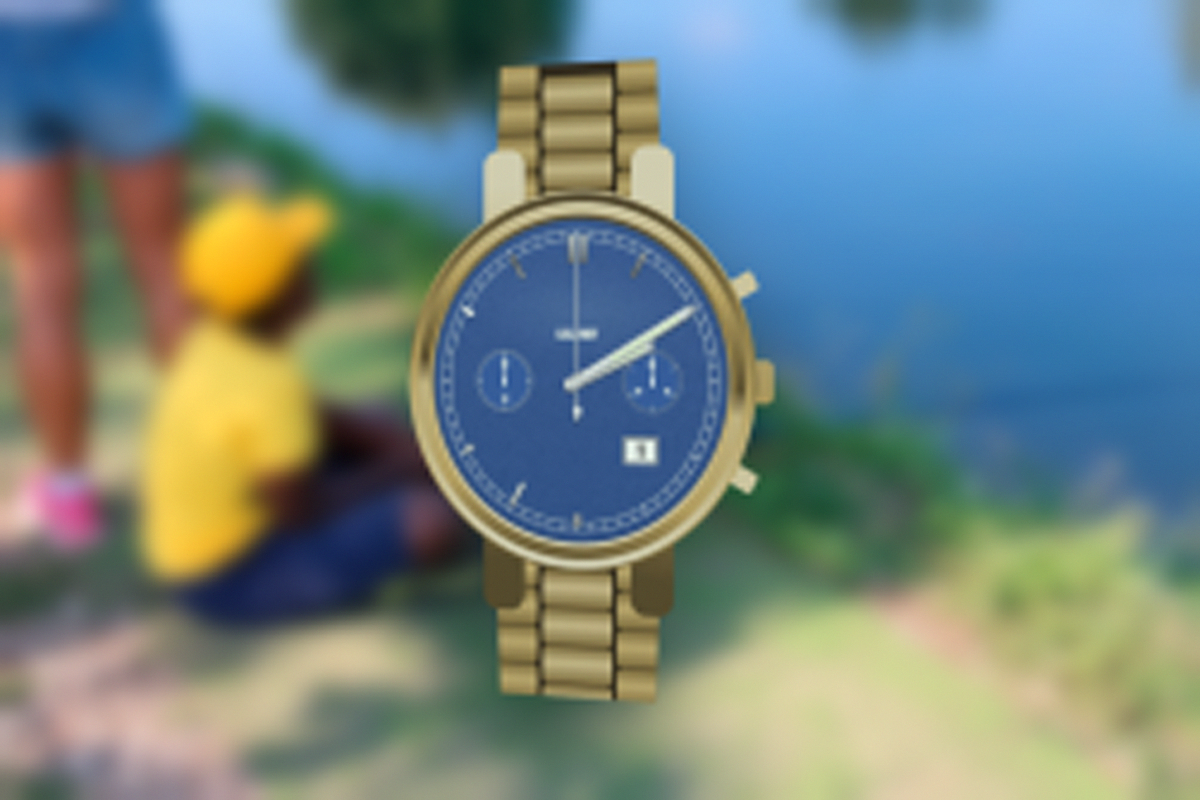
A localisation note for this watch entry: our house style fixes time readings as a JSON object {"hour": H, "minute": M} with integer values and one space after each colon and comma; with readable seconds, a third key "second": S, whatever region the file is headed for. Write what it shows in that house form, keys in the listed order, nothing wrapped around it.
{"hour": 2, "minute": 10}
